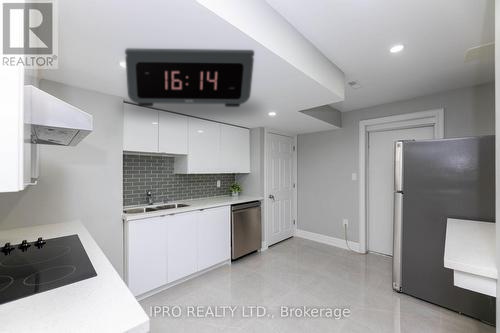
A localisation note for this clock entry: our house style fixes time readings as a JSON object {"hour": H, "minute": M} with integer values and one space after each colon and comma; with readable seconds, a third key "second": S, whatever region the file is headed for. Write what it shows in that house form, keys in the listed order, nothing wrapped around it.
{"hour": 16, "minute": 14}
